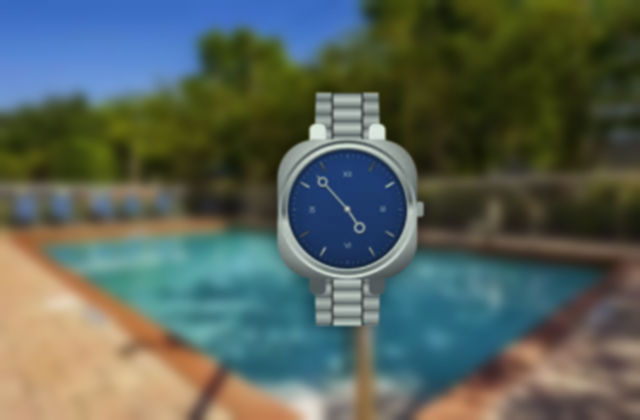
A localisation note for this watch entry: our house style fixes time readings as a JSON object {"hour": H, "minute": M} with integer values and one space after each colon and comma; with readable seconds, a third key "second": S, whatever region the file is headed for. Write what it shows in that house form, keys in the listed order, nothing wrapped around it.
{"hour": 4, "minute": 53}
